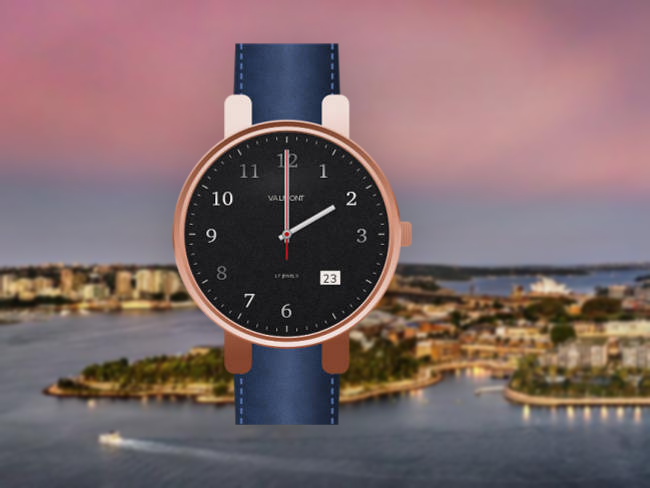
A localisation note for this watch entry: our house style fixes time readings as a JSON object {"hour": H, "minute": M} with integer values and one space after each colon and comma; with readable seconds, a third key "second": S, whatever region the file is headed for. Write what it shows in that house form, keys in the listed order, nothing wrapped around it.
{"hour": 2, "minute": 0, "second": 0}
